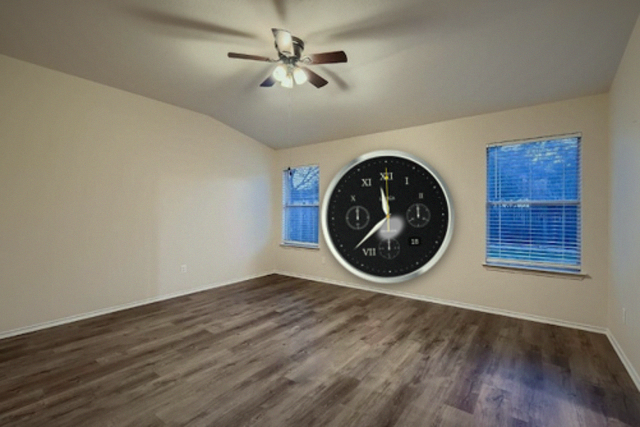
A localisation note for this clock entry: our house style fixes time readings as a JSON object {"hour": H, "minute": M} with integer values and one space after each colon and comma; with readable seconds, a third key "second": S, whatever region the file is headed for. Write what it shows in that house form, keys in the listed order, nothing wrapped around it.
{"hour": 11, "minute": 38}
